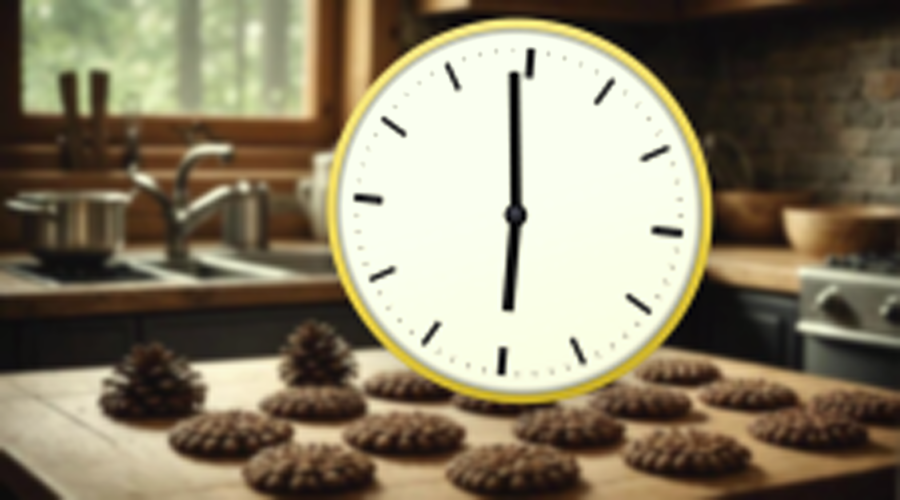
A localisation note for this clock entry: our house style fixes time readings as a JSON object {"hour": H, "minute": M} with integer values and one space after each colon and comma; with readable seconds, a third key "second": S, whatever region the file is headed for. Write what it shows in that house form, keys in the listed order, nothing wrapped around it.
{"hour": 5, "minute": 59}
